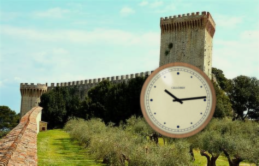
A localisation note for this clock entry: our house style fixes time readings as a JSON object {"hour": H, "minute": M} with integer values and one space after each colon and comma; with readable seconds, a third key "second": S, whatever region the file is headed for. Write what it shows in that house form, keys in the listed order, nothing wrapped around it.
{"hour": 10, "minute": 14}
